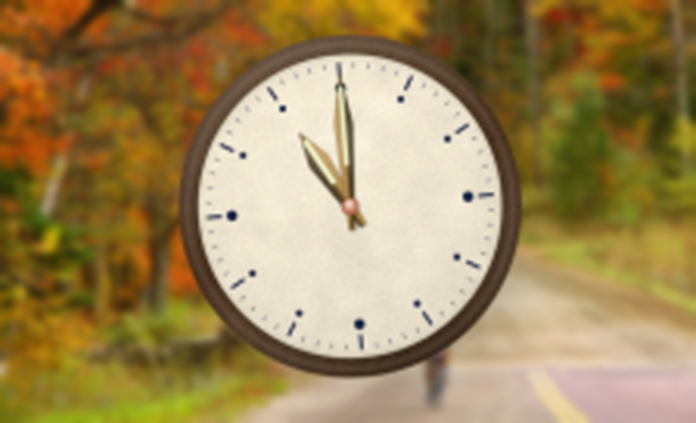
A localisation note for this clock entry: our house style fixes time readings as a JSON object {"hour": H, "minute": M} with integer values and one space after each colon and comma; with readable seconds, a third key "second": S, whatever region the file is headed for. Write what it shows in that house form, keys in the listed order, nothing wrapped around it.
{"hour": 11, "minute": 0}
